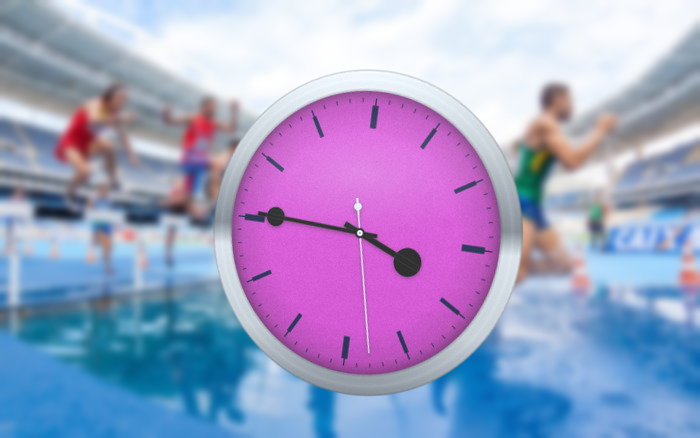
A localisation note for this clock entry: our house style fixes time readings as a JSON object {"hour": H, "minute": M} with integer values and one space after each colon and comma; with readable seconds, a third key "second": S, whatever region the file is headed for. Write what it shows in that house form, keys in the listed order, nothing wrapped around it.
{"hour": 3, "minute": 45, "second": 28}
